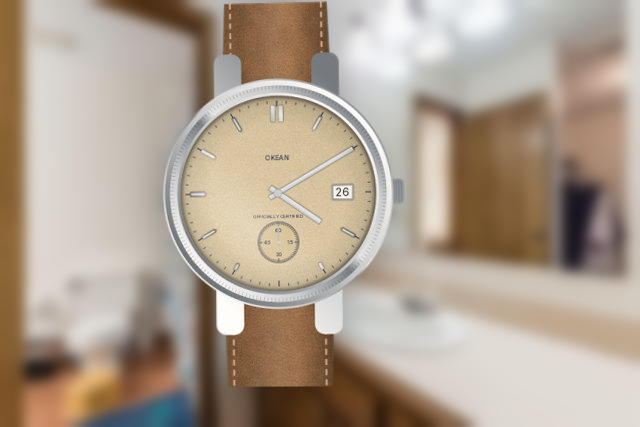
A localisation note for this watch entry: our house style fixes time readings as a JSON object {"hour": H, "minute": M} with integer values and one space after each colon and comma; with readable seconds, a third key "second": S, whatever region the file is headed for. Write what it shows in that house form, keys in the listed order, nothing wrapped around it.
{"hour": 4, "minute": 10}
